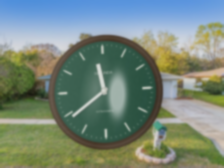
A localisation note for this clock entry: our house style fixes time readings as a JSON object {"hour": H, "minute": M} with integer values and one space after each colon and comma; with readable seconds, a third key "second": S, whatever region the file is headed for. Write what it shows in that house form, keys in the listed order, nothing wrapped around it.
{"hour": 11, "minute": 39}
